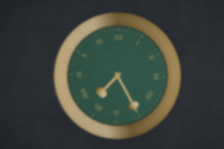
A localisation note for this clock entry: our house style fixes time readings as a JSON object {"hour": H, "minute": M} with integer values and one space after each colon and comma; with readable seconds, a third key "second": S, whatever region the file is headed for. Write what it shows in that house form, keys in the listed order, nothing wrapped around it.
{"hour": 7, "minute": 25}
